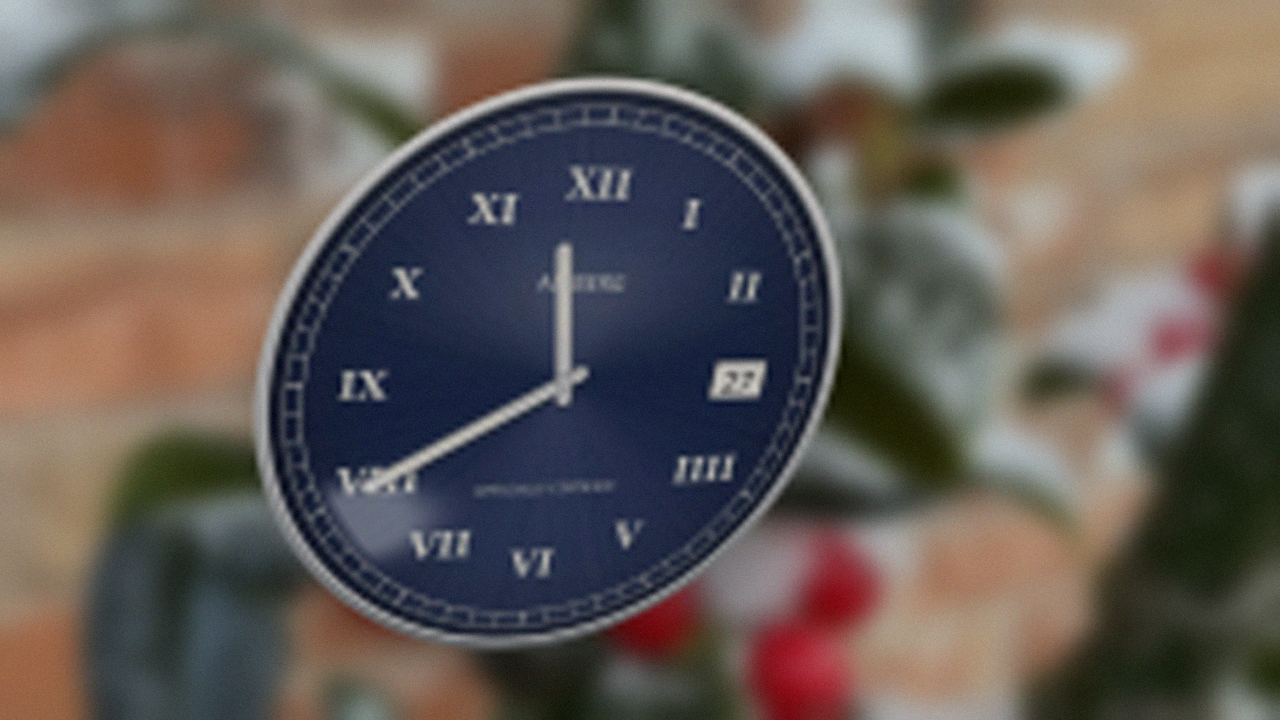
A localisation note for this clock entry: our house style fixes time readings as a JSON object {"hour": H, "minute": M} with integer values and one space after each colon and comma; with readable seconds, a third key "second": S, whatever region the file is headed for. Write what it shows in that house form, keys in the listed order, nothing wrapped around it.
{"hour": 11, "minute": 40}
